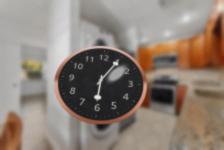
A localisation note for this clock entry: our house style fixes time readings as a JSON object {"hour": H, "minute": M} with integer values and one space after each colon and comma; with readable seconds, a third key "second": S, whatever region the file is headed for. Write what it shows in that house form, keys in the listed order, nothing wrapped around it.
{"hour": 6, "minute": 5}
